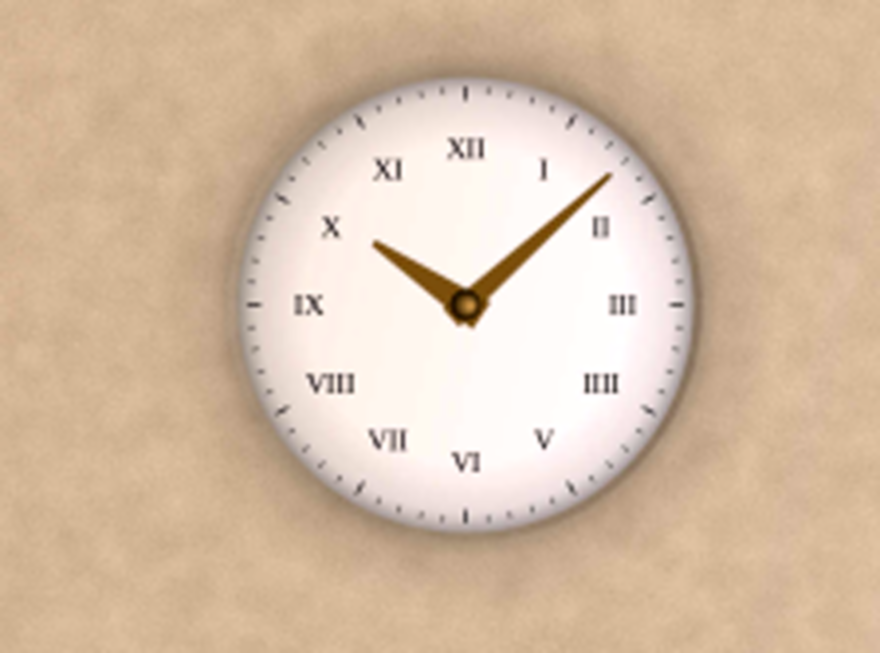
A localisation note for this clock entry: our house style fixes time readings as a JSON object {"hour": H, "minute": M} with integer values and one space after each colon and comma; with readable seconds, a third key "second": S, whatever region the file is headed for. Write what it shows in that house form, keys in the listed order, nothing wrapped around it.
{"hour": 10, "minute": 8}
